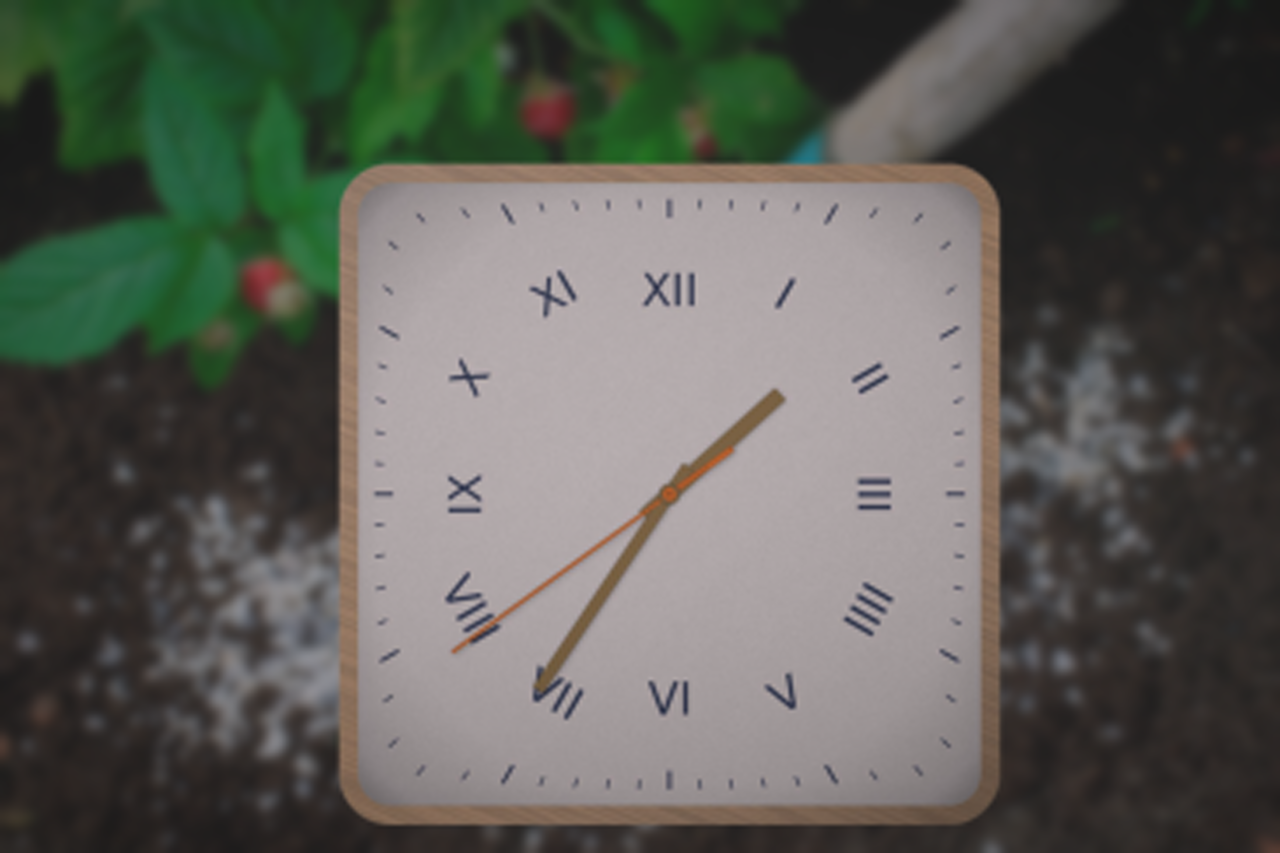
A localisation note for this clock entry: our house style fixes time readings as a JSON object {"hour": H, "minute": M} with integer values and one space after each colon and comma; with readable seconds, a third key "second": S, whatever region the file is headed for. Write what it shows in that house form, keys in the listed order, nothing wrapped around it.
{"hour": 1, "minute": 35, "second": 39}
